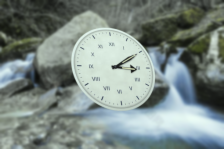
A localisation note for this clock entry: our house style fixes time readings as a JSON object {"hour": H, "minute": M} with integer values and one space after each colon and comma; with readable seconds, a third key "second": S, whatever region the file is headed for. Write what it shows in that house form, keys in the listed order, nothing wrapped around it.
{"hour": 3, "minute": 10}
